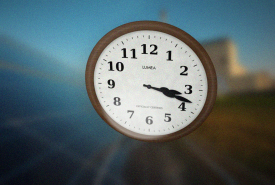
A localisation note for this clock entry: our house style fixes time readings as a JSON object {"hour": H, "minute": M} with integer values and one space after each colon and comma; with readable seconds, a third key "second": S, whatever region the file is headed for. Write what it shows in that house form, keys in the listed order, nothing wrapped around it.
{"hour": 3, "minute": 18}
